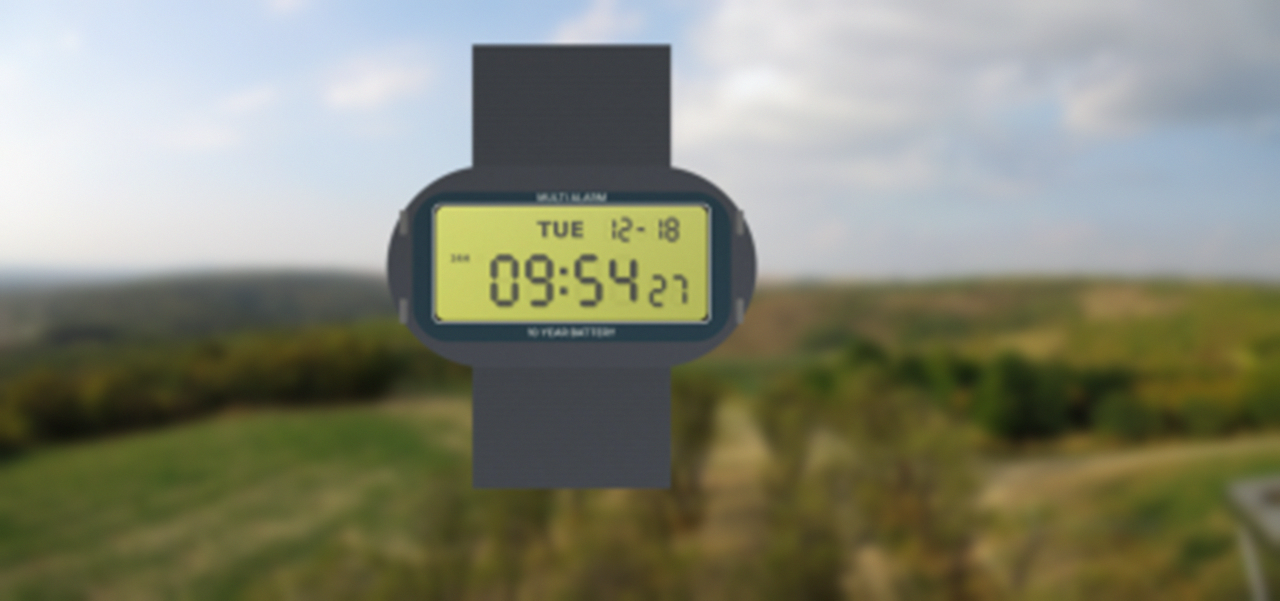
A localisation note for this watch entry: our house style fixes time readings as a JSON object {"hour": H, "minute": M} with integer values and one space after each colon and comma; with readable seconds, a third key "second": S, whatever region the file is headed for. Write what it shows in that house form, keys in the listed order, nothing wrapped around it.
{"hour": 9, "minute": 54, "second": 27}
